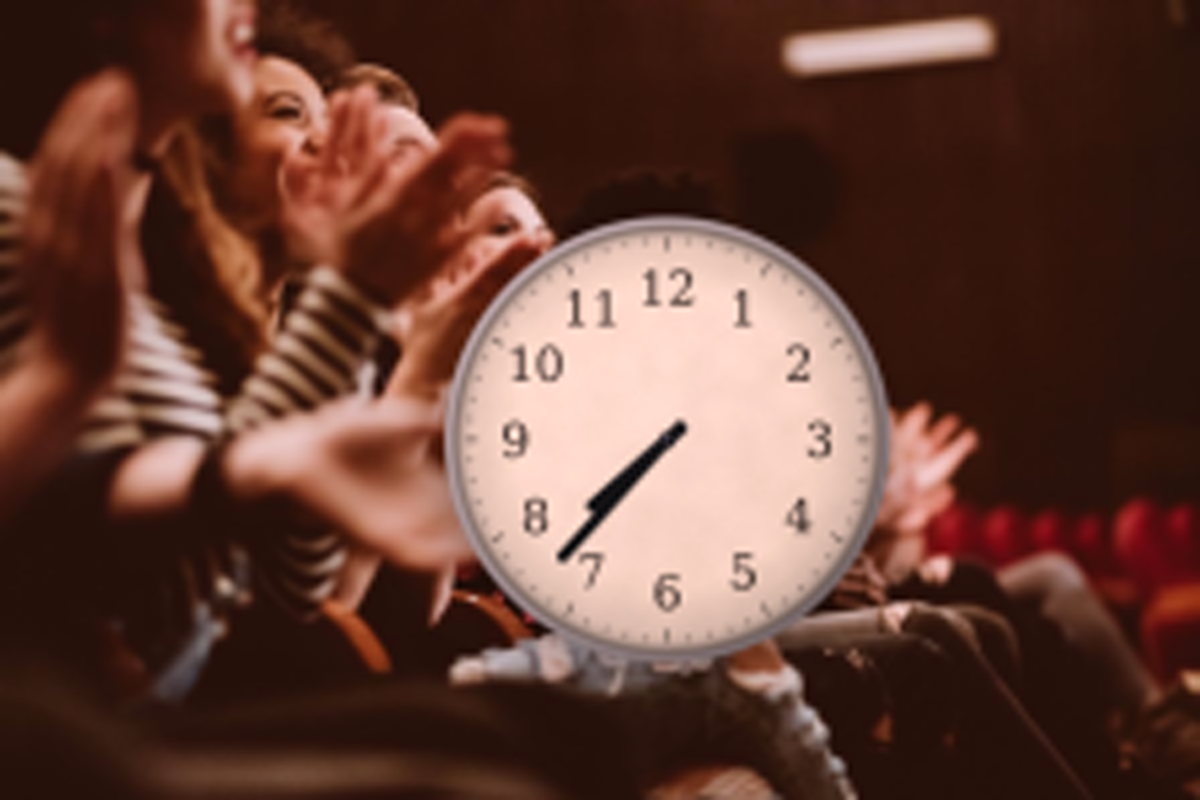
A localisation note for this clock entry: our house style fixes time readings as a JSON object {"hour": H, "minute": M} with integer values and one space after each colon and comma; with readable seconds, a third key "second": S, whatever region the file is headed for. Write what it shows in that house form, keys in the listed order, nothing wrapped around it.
{"hour": 7, "minute": 37}
